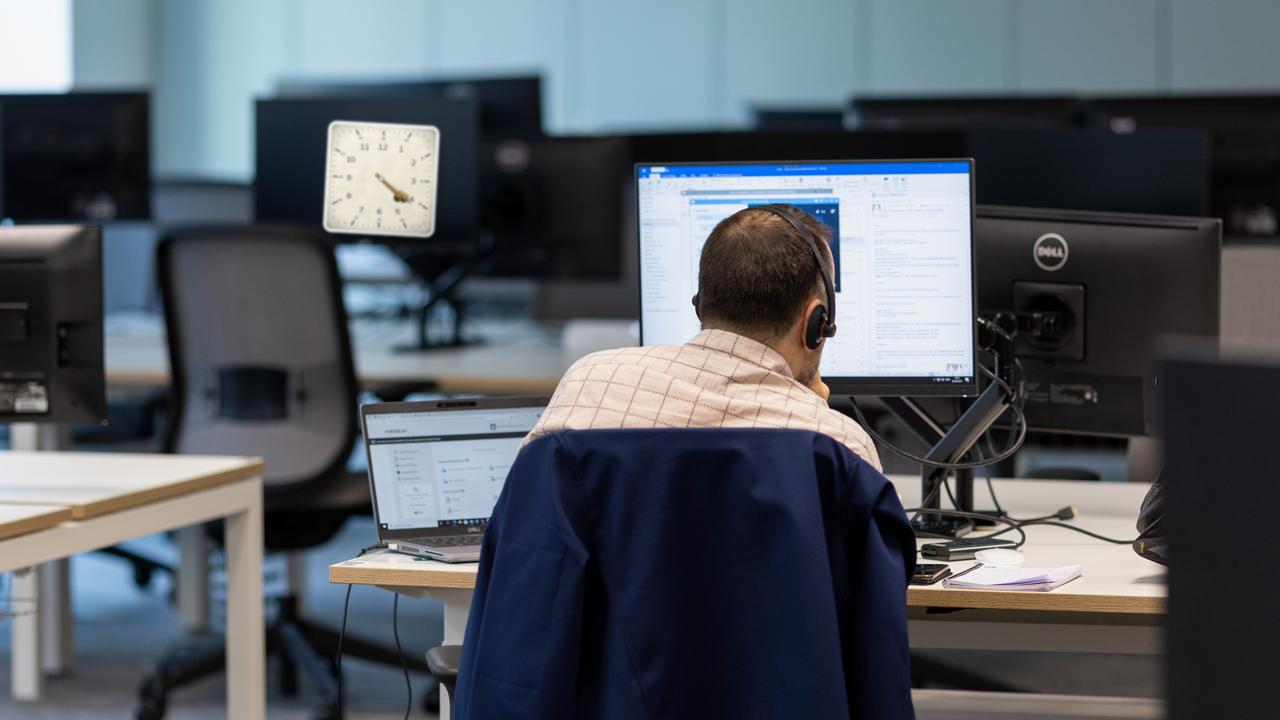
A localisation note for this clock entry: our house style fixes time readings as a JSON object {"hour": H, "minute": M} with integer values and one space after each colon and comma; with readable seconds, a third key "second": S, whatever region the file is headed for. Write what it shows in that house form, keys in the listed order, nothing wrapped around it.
{"hour": 4, "minute": 21}
